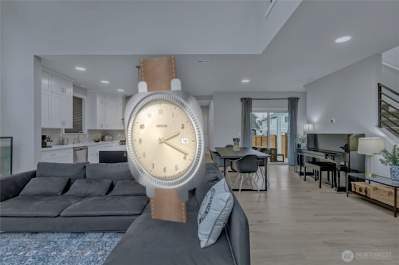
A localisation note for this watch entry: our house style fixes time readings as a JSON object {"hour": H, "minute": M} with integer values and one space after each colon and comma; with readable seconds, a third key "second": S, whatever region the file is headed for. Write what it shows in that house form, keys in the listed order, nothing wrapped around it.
{"hour": 2, "minute": 19}
